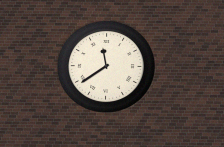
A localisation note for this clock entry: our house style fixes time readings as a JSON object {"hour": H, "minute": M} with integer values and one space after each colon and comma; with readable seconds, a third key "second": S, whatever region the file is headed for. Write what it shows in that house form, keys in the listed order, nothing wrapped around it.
{"hour": 11, "minute": 39}
